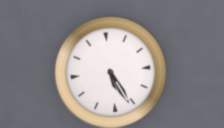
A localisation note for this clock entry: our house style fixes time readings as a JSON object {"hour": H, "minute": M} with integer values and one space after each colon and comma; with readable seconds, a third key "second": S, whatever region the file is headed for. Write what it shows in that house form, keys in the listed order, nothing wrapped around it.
{"hour": 5, "minute": 26}
